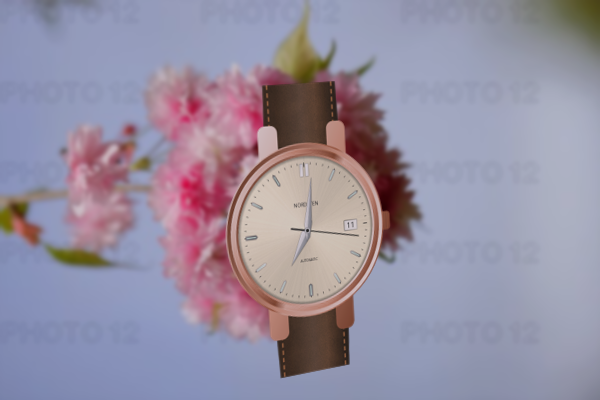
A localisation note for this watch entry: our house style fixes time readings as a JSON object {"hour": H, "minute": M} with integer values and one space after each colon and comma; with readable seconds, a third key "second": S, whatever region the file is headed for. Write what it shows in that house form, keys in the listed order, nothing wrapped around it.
{"hour": 7, "minute": 1, "second": 17}
